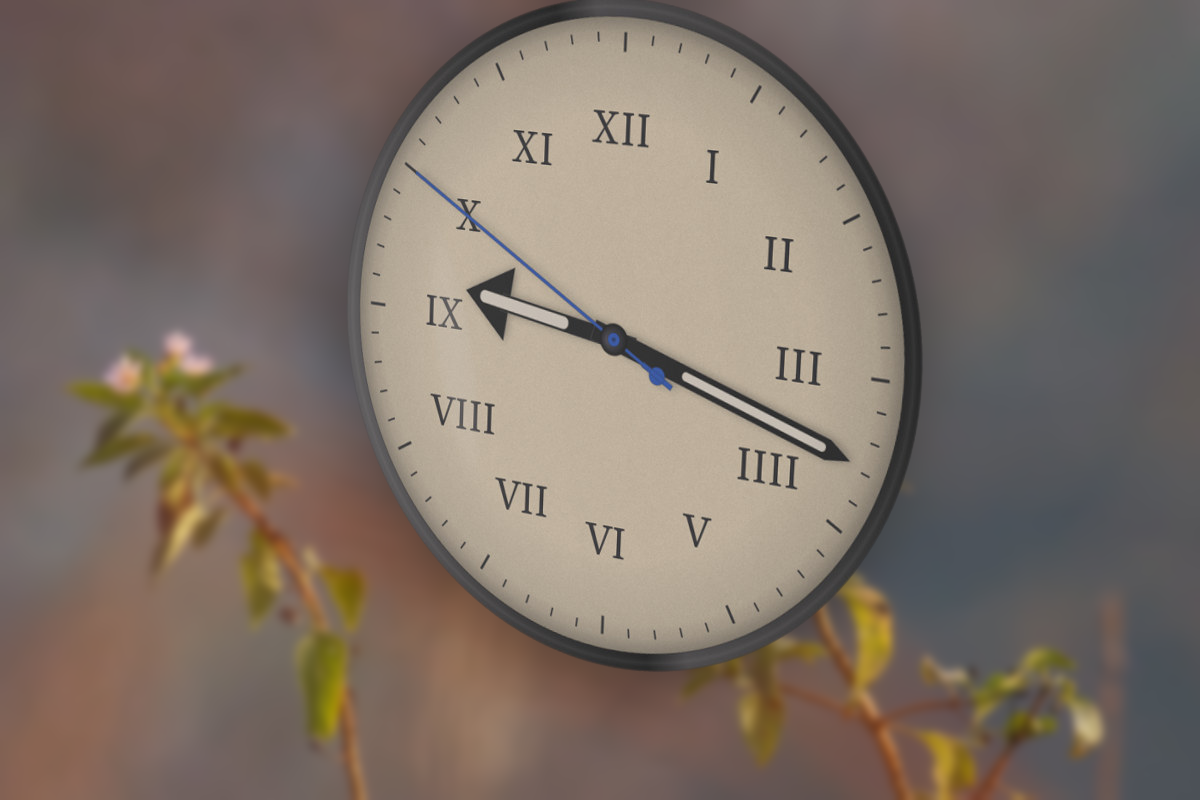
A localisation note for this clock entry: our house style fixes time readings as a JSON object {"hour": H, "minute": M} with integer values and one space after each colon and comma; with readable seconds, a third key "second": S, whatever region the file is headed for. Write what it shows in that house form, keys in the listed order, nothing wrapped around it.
{"hour": 9, "minute": 17, "second": 50}
